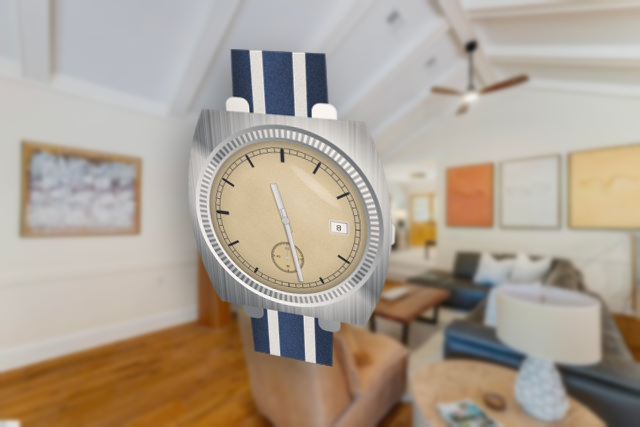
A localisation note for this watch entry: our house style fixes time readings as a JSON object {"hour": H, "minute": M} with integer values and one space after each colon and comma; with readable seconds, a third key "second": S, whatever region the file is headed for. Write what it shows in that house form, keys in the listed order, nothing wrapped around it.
{"hour": 11, "minute": 28}
